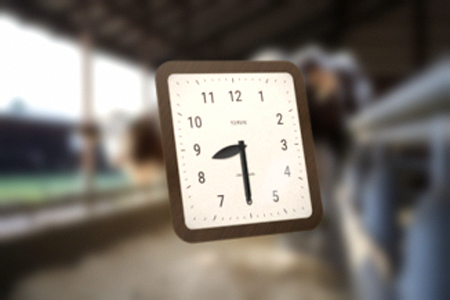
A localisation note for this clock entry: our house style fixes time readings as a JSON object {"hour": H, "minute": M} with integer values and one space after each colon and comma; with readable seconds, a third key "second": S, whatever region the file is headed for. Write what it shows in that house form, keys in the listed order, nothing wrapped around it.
{"hour": 8, "minute": 30}
